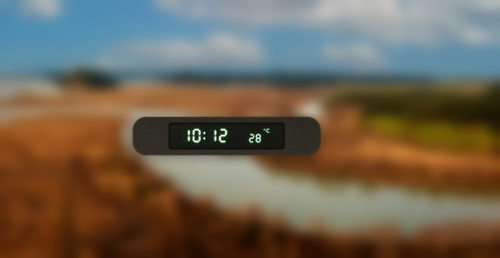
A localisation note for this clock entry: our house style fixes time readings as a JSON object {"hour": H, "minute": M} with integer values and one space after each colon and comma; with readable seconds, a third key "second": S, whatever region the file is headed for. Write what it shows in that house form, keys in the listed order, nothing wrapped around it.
{"hour": 10, "minute": 12}
